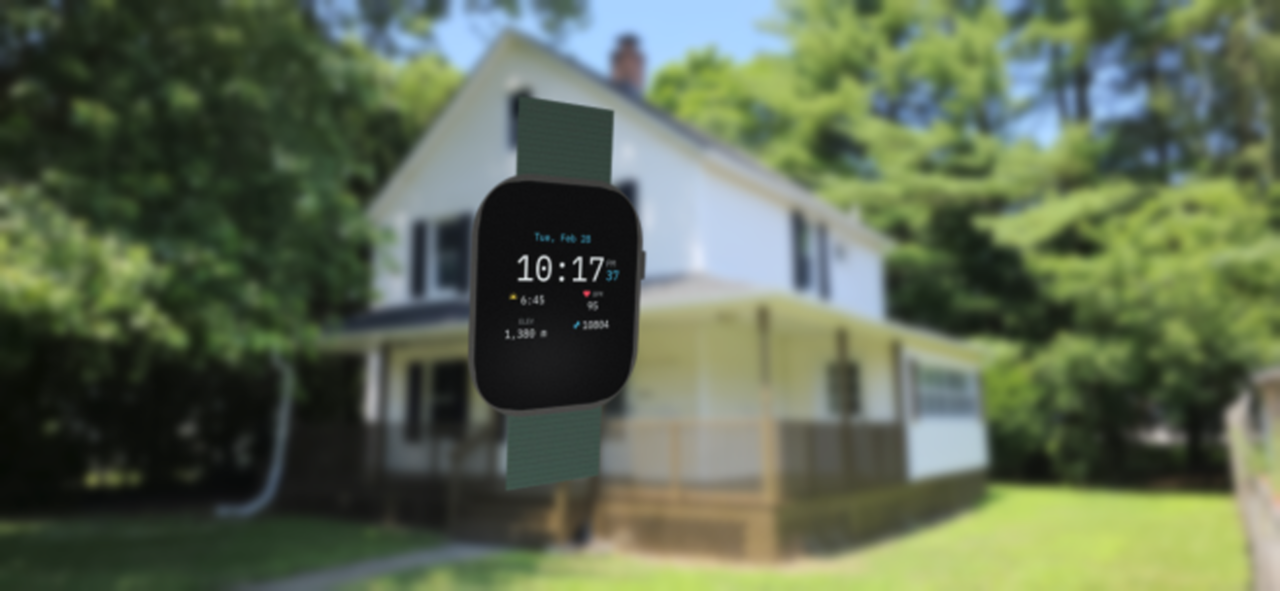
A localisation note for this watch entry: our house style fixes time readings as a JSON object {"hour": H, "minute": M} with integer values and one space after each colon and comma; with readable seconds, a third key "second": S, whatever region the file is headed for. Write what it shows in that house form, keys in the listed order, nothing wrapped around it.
{"hour": 10, "minute": 17}
